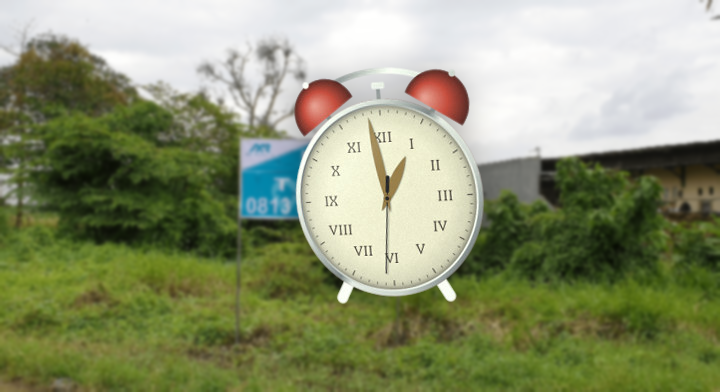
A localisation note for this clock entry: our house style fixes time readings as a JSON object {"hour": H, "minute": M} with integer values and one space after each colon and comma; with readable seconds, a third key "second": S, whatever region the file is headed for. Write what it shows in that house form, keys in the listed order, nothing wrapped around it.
{"hour": 12, "minute": 58, "second": 31}
